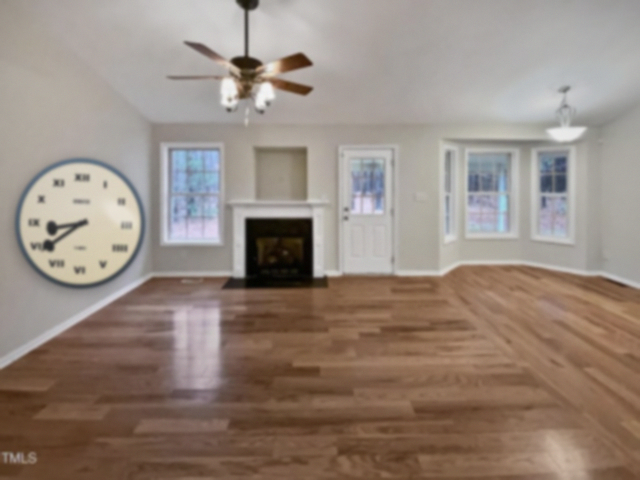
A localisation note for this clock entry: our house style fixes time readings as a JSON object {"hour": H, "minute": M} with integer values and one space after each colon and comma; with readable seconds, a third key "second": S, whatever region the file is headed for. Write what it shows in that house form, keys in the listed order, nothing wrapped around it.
{"hour": 8, "minute": 39}
